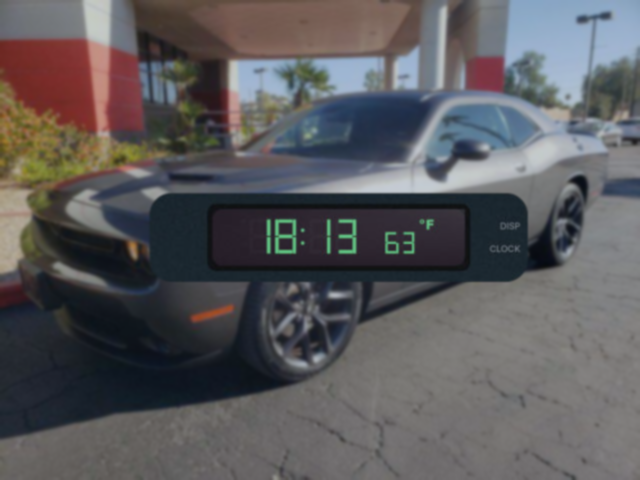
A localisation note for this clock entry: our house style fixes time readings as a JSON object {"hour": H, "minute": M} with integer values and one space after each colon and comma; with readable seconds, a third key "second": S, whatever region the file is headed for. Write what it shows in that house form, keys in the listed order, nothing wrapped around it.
{"hour": 18, "minute": 13}
